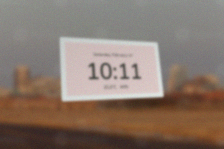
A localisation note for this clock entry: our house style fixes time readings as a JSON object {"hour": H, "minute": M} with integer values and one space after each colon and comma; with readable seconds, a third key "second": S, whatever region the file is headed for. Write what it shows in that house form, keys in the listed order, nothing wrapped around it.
{"hour": 10, "minute": 11}
